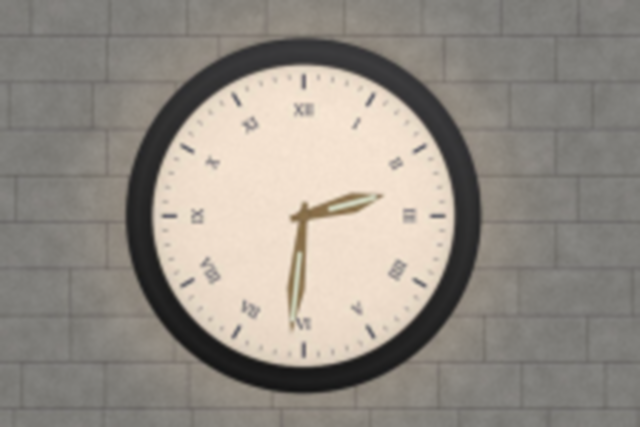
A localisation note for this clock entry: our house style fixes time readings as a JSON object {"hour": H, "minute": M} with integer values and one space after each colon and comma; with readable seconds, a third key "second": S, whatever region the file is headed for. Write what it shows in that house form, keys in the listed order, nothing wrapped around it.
{"hour": 2, "minute": 31}
